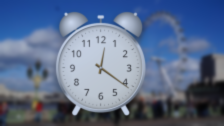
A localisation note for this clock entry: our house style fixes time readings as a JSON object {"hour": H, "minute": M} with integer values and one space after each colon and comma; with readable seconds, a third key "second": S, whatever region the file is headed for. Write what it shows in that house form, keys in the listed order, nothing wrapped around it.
{"hour": 12, "minute": 21}
